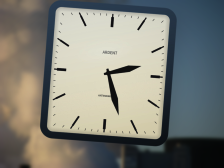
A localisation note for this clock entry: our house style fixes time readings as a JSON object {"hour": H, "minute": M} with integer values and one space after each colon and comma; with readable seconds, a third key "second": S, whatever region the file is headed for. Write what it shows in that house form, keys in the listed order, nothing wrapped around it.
{"hour": 2, "minute": 27}
